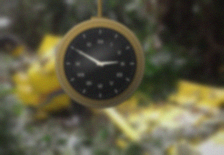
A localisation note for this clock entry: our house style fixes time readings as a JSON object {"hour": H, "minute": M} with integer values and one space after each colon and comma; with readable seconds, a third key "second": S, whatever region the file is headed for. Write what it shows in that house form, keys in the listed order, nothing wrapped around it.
{"hour": 2, "minute": 50}
